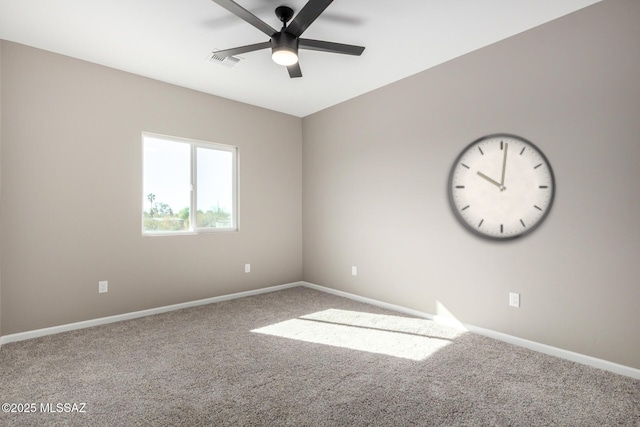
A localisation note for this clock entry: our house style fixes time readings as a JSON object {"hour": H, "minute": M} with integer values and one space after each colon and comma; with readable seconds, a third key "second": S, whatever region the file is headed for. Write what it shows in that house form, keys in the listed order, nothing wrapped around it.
{"hour": 10, "minute": 1}
